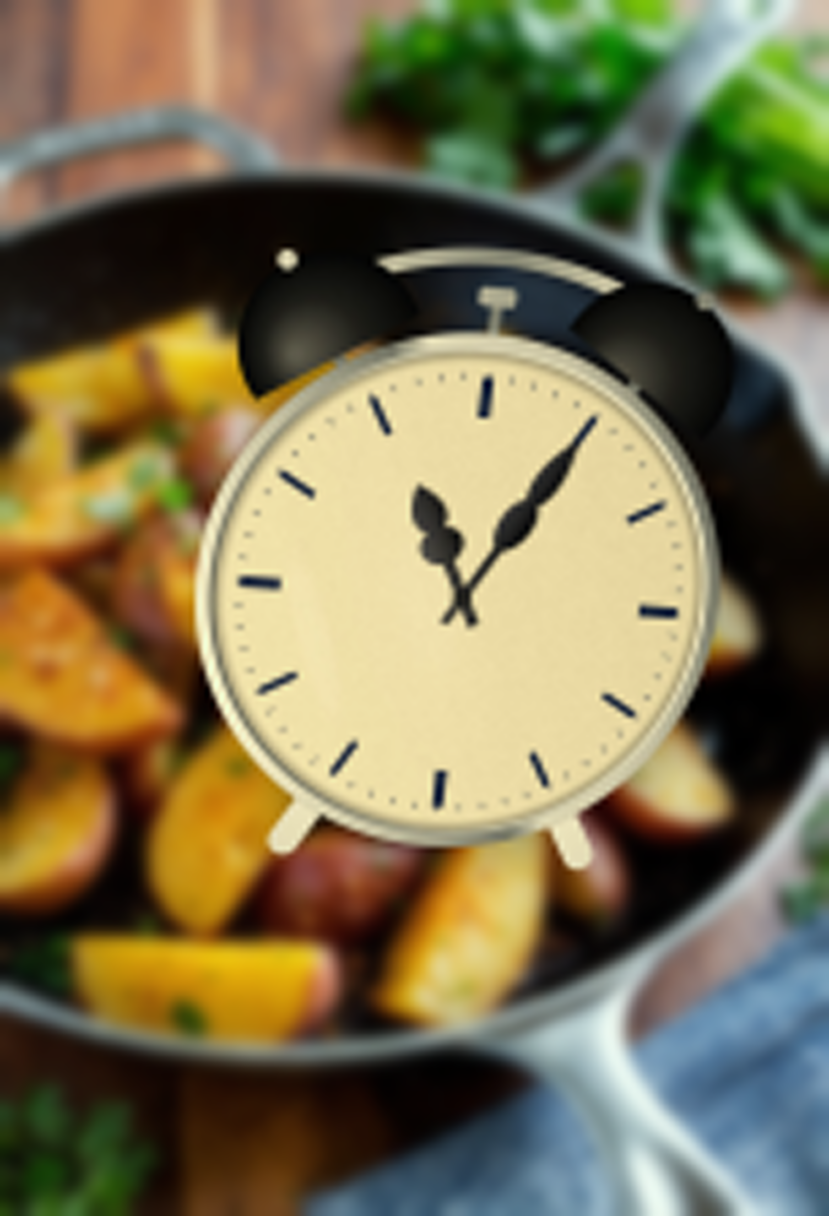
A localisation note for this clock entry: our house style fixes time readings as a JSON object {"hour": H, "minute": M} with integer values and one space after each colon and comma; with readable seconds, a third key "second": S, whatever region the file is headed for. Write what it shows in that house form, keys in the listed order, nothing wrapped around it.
{"hour": 11, "minute": 5}
